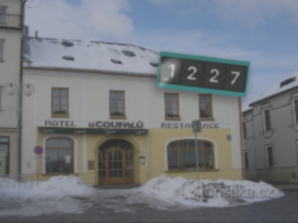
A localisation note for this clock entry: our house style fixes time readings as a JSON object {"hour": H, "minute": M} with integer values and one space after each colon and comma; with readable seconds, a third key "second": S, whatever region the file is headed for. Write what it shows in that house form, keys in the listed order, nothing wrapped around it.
{"hour": 12, "minute": 27}
